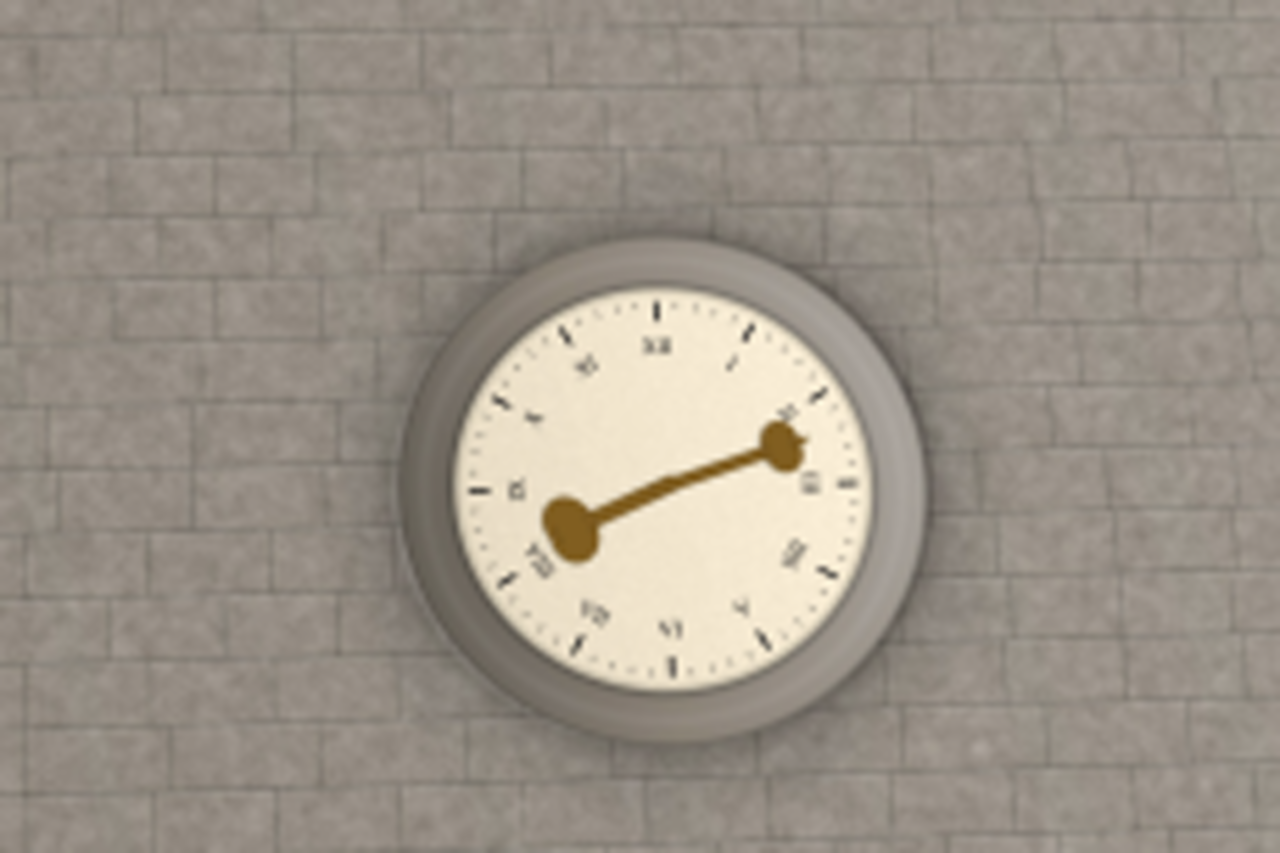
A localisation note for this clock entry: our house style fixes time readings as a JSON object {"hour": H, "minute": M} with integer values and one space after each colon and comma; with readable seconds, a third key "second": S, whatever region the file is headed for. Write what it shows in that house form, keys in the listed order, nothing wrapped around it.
{"hour": 8, "minute": 12}
